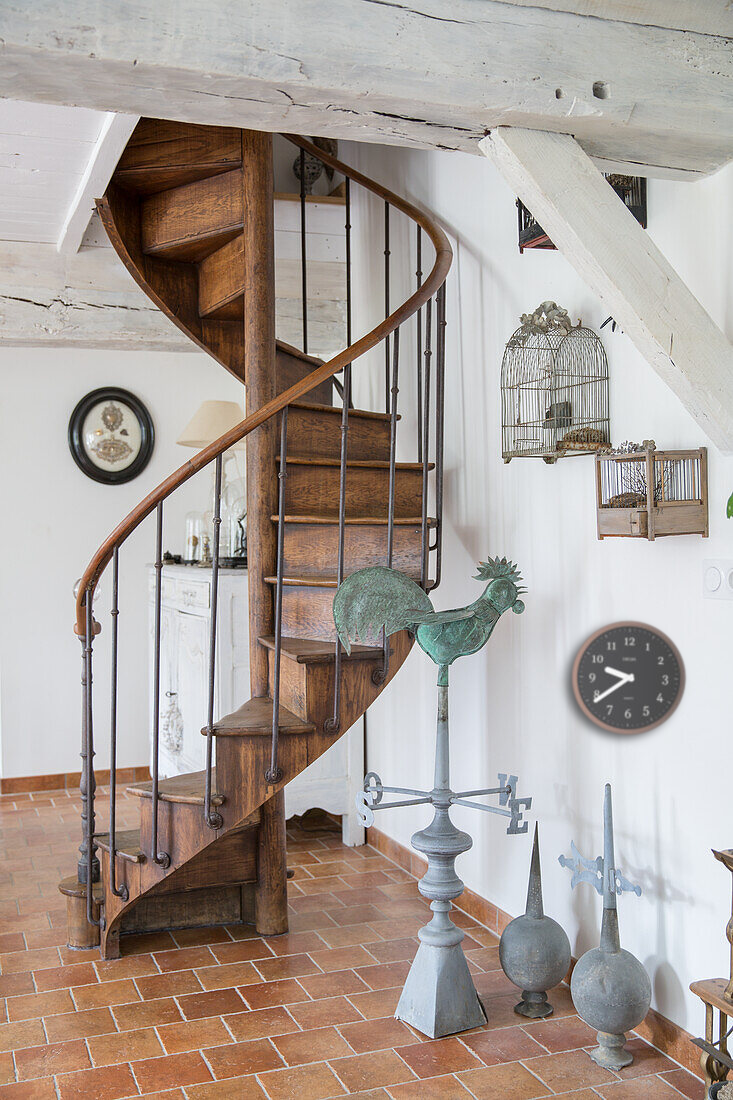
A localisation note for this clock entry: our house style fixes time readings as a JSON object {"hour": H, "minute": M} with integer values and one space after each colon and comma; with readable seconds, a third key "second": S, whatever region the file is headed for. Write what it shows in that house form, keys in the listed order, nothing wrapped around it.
{"hour": 9, "minute": 39}
